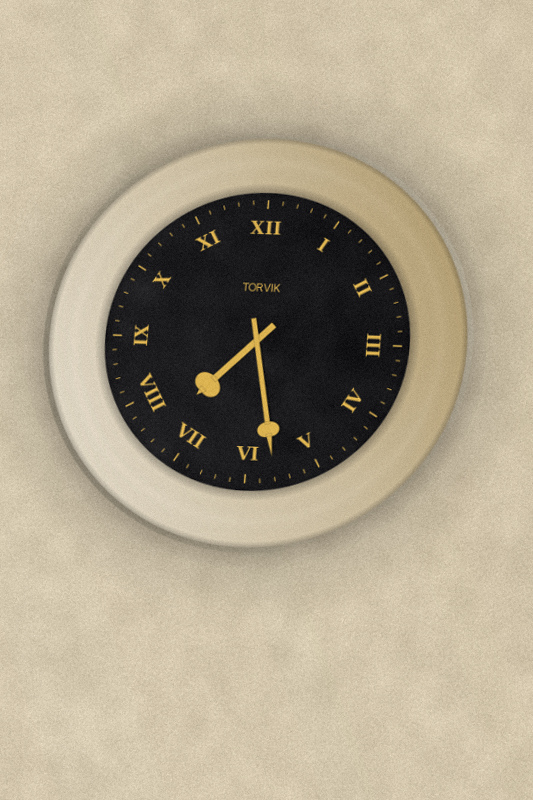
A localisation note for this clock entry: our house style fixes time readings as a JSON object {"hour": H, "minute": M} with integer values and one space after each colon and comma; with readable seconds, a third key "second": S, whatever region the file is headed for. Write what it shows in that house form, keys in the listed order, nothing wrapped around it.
{"hour": 7, "minute": 28}
